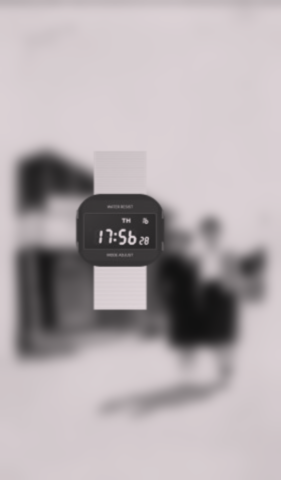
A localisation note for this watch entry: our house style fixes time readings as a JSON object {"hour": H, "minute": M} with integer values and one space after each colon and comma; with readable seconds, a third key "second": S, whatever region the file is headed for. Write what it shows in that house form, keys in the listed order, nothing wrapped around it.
{"hour": 17, "minute": 56}
